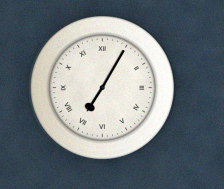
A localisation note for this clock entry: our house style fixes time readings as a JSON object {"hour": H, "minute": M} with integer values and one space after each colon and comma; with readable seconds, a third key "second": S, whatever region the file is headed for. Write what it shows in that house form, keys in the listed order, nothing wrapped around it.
{"hour": 7, "minute": 5}
